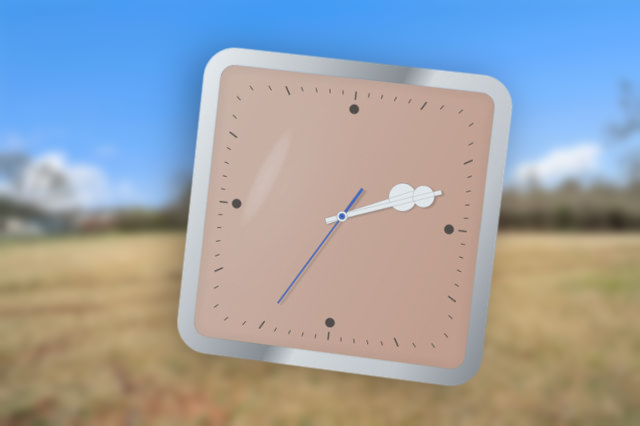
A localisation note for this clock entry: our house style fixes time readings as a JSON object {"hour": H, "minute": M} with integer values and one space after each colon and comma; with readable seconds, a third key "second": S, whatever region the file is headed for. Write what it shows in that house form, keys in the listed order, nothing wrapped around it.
{"hour": 2, "minute": 11, "second": 35}
